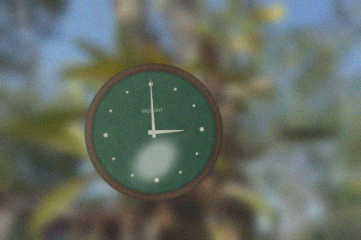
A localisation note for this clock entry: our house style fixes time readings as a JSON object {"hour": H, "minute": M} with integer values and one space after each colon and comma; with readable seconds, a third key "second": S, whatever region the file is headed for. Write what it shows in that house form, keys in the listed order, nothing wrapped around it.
{"hour": 3, "minute": 0}
